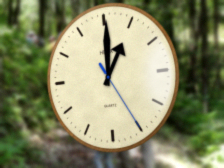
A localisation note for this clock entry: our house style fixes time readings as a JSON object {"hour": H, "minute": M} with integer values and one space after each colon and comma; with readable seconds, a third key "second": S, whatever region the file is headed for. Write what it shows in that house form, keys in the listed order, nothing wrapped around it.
{"hour": 1, "minute": 0, "second": 25}
